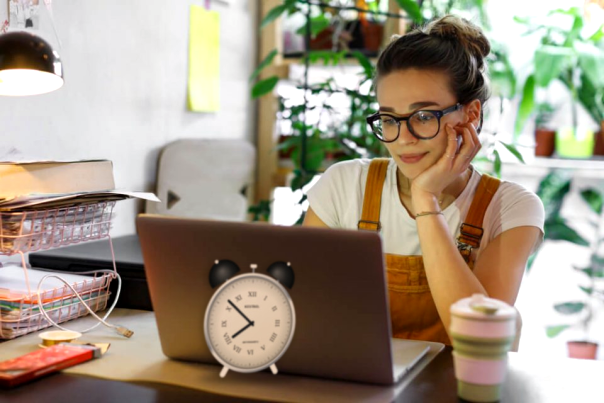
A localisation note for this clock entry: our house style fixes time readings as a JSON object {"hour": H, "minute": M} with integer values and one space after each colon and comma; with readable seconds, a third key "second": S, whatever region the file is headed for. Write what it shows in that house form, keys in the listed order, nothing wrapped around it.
{"hour": 7, "minute": 52}
